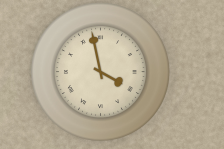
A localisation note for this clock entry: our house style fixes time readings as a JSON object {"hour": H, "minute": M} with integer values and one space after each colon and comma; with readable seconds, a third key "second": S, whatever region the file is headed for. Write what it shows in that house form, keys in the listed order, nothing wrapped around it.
{"hour": 3, "minute": 58}
